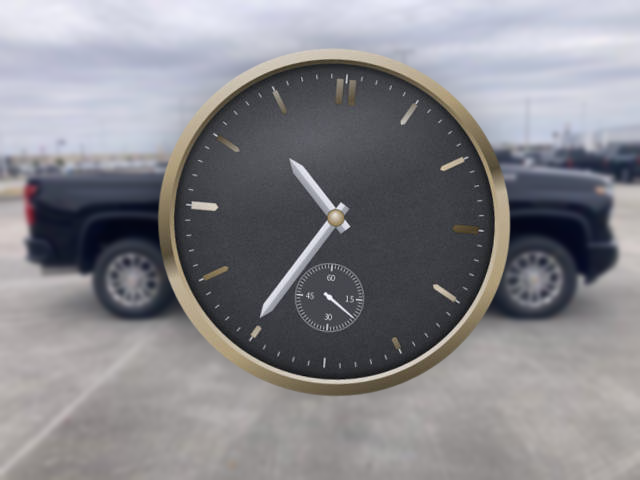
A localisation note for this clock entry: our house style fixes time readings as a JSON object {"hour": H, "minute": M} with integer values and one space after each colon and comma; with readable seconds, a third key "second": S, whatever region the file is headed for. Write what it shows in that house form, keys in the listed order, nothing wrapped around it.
{"hour": 10, "minute": 35, "second": 21}
